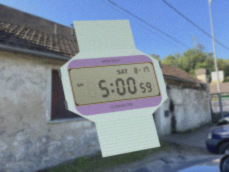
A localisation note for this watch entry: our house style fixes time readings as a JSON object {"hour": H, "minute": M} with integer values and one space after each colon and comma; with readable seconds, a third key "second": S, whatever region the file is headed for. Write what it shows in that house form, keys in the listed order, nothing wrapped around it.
{"hour": 5, "minute": 0, "second": 59}
